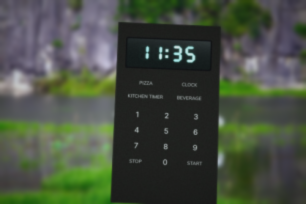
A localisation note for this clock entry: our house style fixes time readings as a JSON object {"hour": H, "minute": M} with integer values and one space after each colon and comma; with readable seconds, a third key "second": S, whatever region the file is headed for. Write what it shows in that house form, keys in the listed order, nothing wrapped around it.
{"hour": 11, "minute": 35}
